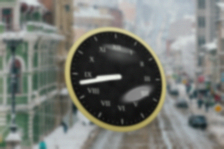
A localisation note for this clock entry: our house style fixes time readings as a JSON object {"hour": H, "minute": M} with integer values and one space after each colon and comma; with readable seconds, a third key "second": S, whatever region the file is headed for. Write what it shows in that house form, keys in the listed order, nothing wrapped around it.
{"hour": 8, "minute": 43}
